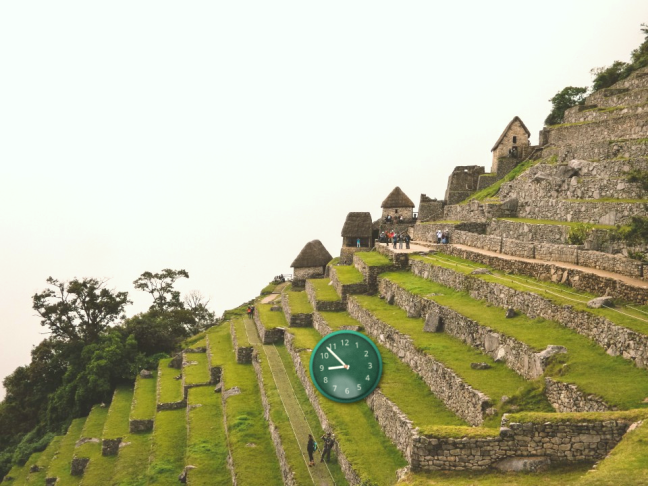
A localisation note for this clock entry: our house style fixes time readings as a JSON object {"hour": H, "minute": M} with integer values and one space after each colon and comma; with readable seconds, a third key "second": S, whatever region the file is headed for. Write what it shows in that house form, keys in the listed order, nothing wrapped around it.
{"hour": 8, "minute": 53}
